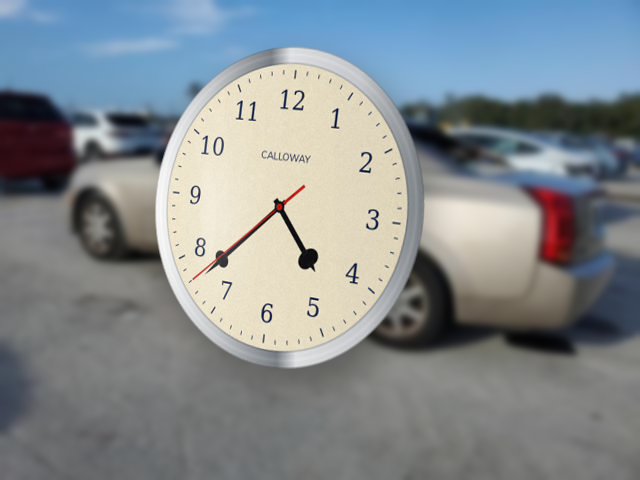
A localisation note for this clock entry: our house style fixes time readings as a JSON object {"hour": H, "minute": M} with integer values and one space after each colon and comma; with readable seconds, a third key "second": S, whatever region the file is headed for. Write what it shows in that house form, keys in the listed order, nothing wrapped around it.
{"hour": 4, "minute": 37, "second": 38}
